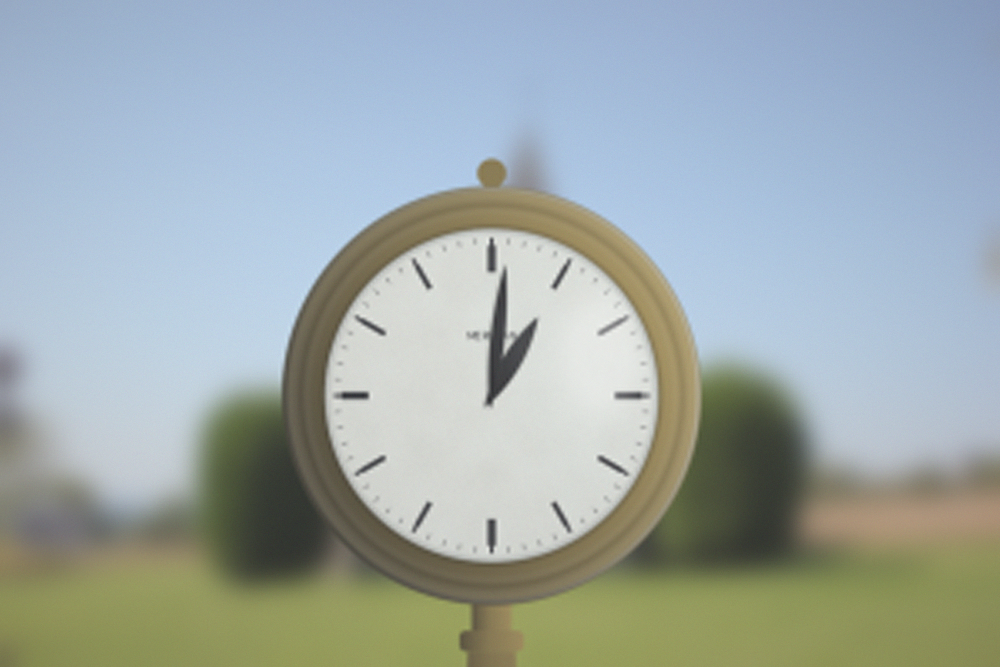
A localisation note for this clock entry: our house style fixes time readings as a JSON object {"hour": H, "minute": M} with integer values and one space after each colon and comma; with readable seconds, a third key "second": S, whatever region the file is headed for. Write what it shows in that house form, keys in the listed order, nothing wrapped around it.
{"hour": 1, "minute": 1}
